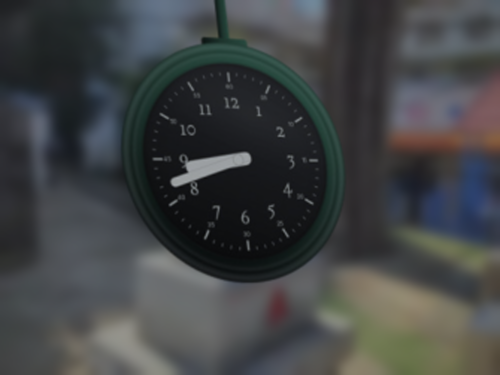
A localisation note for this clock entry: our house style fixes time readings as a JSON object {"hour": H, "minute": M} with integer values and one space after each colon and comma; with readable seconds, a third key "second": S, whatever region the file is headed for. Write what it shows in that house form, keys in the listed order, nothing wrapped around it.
{"hour": 8, "minute": 42}
